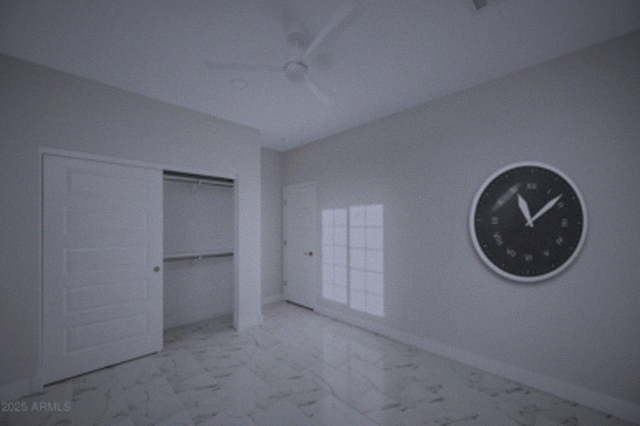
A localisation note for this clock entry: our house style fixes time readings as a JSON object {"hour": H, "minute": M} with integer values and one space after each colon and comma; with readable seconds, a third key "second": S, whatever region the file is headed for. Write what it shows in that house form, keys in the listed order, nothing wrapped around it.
{"hour": 11, "minute": 8}
